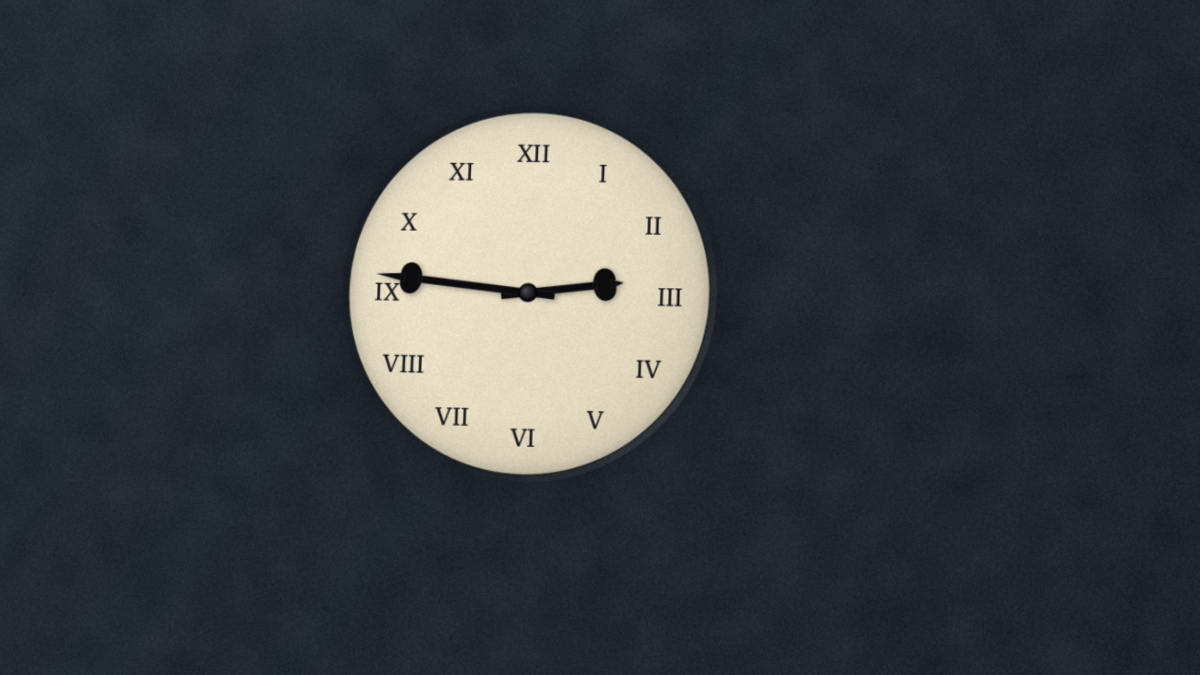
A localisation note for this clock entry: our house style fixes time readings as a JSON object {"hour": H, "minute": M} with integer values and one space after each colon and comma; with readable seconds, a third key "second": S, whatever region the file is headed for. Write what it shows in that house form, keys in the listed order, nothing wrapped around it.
{"hour": 2, "minute": 46}
